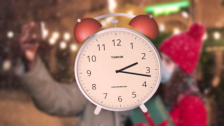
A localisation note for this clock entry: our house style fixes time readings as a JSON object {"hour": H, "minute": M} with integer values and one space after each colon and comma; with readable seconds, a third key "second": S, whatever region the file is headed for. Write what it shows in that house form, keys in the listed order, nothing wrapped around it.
{"hour": 2, "minute": 17}
